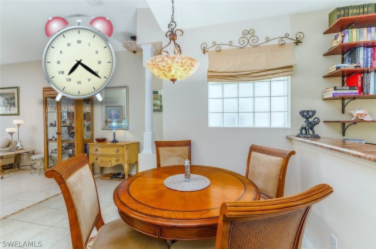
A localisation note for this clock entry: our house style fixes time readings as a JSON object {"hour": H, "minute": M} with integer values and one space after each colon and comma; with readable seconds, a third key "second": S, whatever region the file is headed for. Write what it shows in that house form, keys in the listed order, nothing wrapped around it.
{"hour": 7, "minute": 21}
